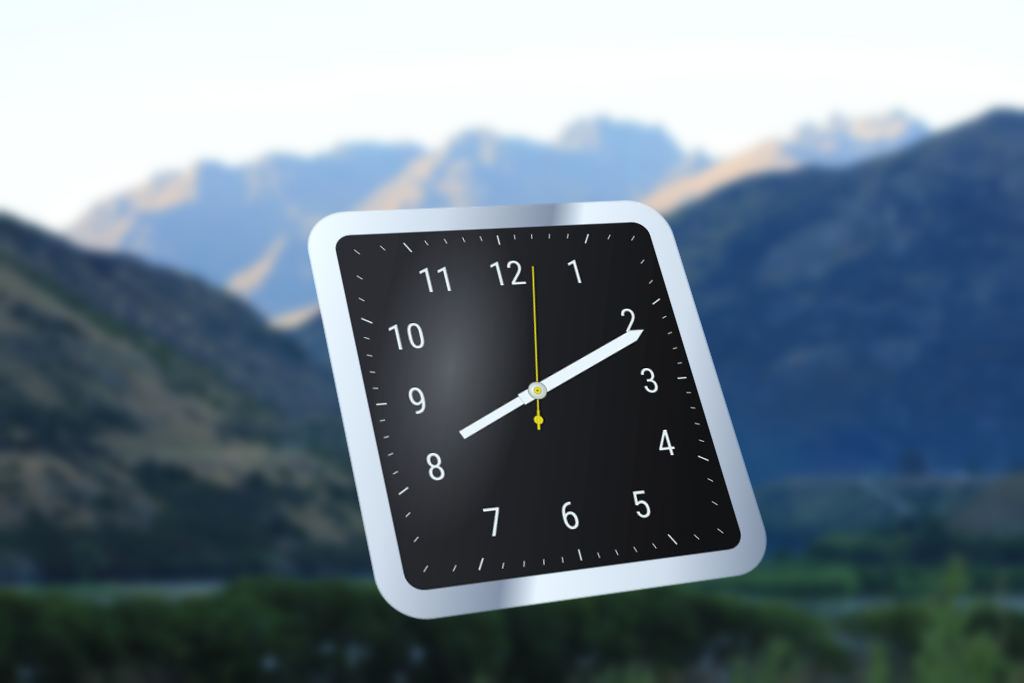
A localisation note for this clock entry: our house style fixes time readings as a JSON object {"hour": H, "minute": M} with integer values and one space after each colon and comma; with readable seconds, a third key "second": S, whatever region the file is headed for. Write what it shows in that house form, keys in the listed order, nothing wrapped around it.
{"hour": 8, "minute": 11, "second": 2}
